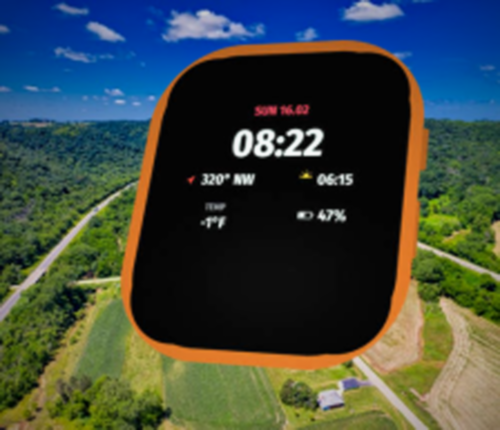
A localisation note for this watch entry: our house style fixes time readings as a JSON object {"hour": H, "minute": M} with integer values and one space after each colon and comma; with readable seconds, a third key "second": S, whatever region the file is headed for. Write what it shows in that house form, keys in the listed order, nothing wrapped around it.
{"hour": 8, "minute": 22}
